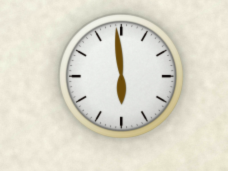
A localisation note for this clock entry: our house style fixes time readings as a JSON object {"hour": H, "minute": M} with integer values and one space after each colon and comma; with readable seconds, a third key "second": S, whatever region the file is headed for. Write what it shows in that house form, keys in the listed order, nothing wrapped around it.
{"hour": 5, "minute": 59}
